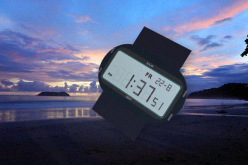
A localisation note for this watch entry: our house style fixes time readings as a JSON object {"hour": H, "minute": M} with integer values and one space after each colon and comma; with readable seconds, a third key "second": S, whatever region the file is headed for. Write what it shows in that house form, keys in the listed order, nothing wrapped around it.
{"hour": 1, "minute": 37, "second": 51}
